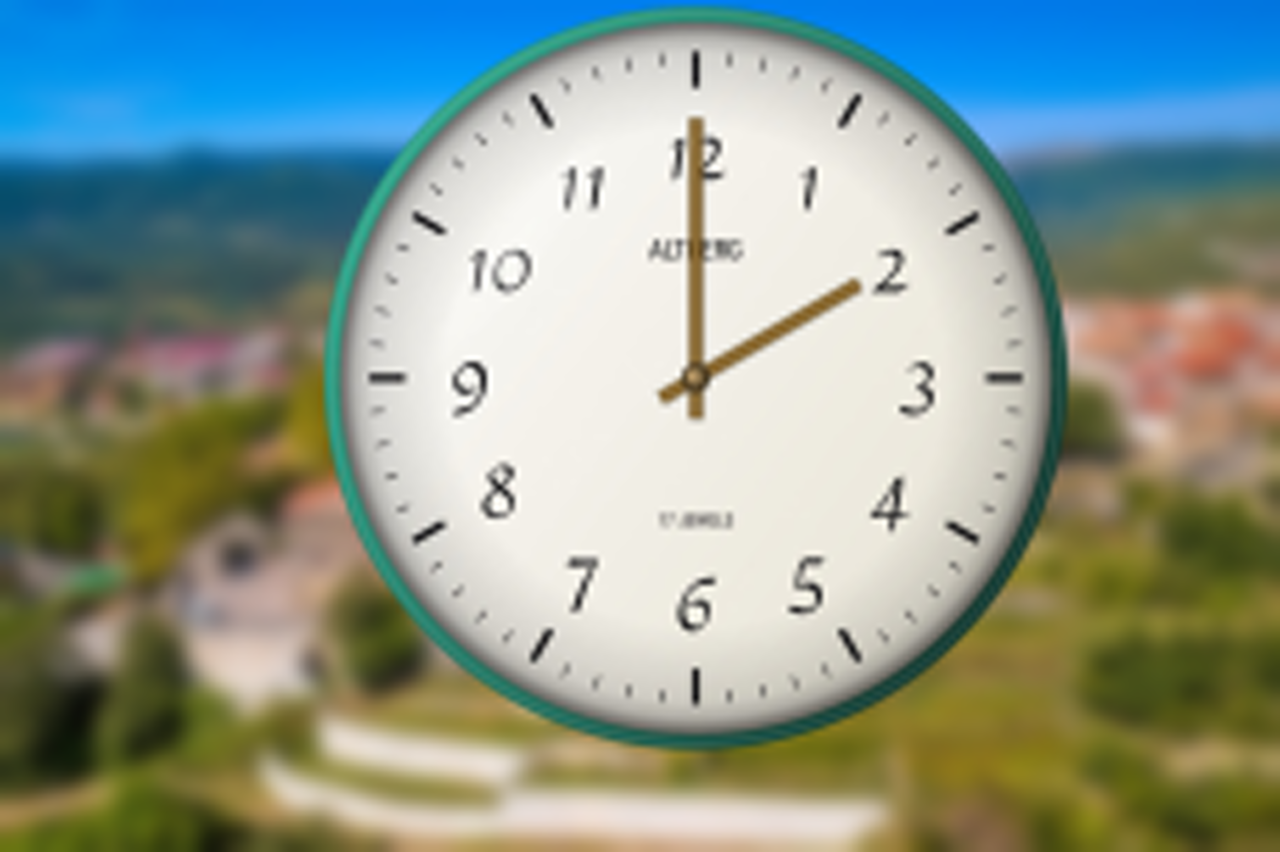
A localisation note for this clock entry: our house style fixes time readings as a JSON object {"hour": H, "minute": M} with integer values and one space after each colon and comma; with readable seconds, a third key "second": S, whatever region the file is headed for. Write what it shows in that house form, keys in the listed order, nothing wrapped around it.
{"hour": 2, "minute": 0}
